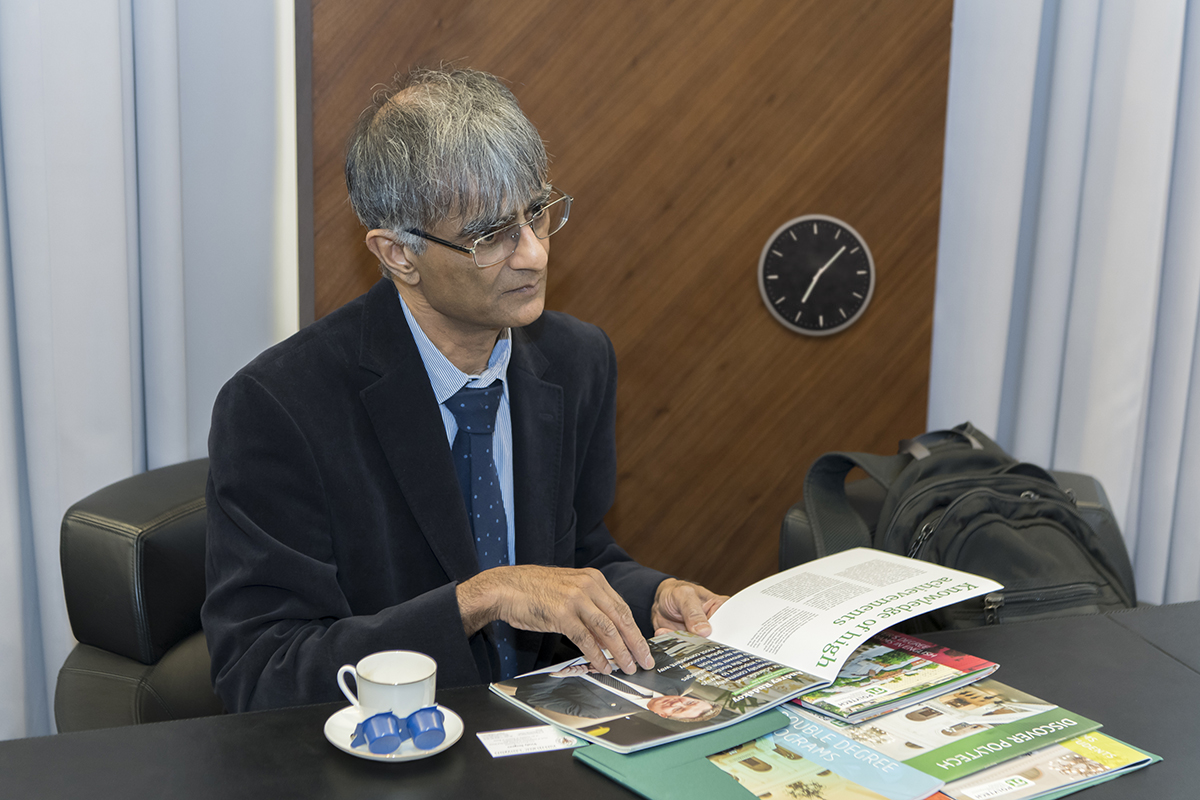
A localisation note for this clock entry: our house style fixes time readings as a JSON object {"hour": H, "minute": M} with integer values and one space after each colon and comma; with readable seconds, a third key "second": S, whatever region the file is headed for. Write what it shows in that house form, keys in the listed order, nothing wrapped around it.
{"hour": 7, "minute": 8}
